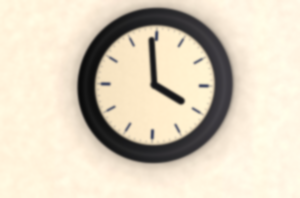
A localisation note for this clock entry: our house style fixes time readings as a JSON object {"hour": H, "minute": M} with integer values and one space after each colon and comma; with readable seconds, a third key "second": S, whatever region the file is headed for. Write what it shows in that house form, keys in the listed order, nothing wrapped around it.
{"hour": 3, "minute": 59}
